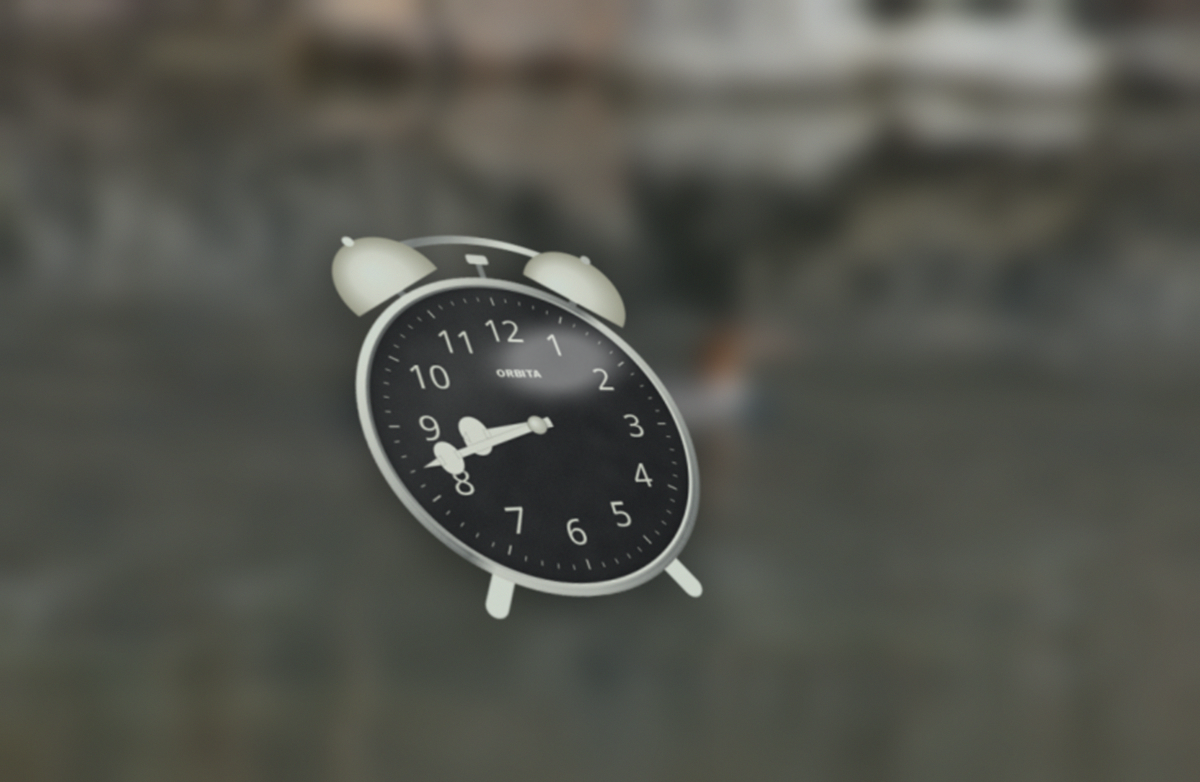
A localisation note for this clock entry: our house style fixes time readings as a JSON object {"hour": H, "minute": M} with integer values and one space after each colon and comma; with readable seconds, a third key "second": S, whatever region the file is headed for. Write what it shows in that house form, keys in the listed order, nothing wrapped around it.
{"hour": 8, "minute": 42}
